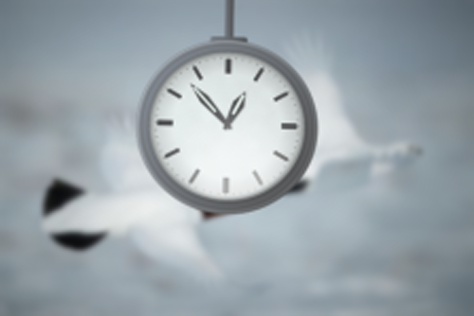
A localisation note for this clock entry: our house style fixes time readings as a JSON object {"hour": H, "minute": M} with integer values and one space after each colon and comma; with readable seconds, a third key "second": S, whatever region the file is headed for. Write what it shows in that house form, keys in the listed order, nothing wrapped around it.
{"hour": 12, "minute": 53}
